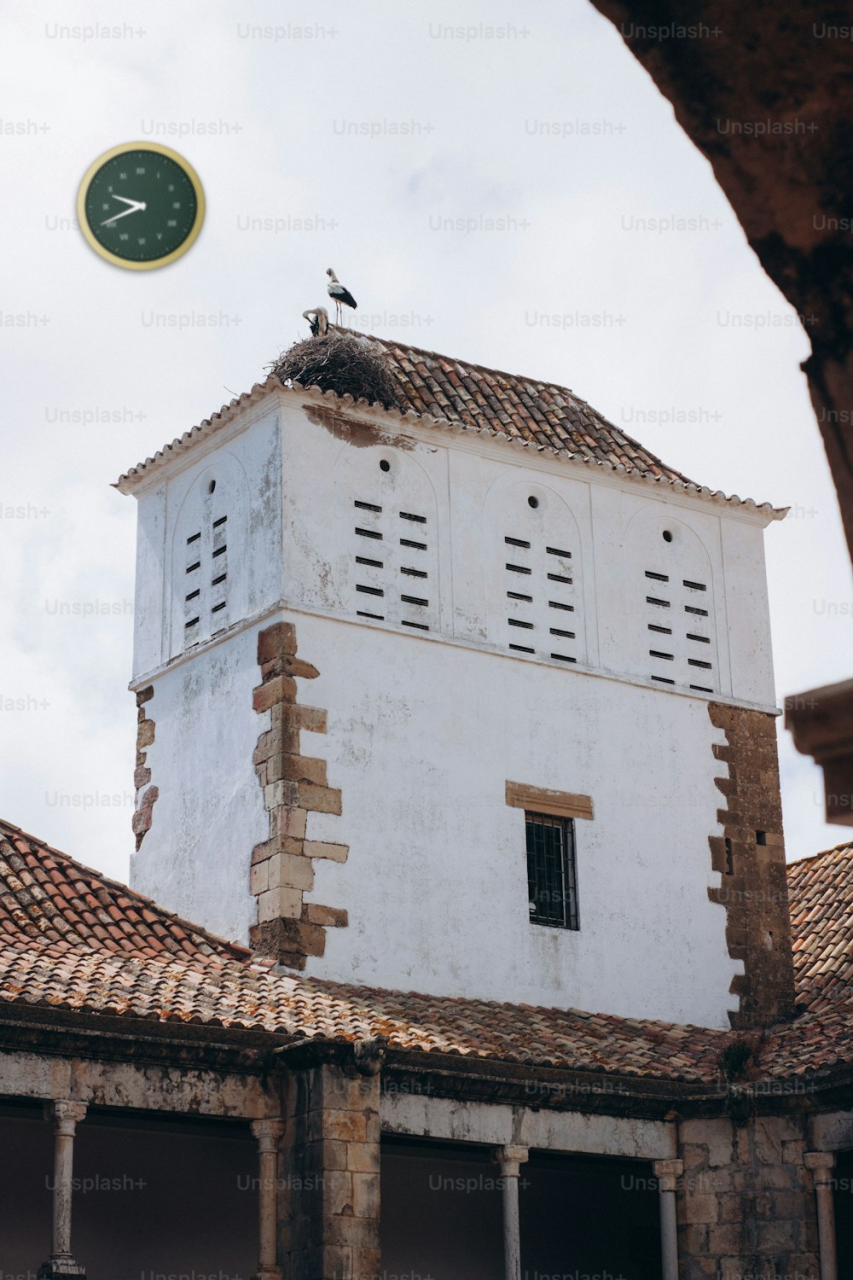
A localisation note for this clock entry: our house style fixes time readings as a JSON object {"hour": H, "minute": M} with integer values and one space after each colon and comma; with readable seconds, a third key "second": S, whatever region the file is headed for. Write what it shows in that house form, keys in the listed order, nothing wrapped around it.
{"hour": 9, "minute": 41}
